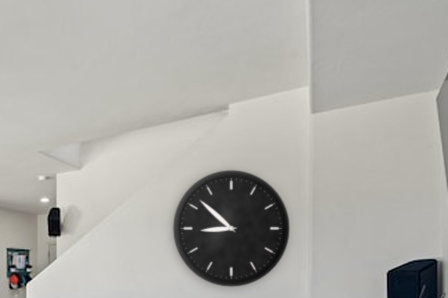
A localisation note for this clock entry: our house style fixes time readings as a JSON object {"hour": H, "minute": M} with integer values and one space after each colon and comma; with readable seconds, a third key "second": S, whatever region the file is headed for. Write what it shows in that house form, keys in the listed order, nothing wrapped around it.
{"hour": 8, "minute": 52}
